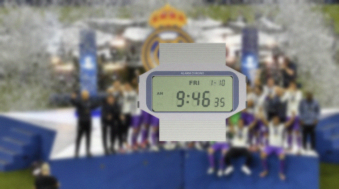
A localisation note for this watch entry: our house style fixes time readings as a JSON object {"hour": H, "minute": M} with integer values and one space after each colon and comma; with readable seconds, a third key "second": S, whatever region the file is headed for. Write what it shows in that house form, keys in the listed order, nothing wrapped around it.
{"hour": 9, "minute": 46, "second": 35}
